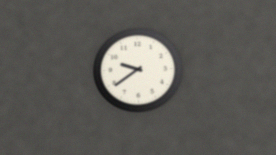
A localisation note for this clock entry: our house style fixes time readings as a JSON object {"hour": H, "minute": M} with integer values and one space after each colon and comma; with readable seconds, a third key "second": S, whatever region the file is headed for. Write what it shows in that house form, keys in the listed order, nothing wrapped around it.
{"hour": 9, "minute": 39}
